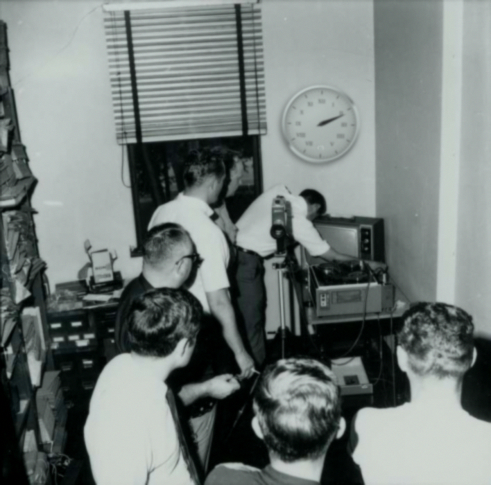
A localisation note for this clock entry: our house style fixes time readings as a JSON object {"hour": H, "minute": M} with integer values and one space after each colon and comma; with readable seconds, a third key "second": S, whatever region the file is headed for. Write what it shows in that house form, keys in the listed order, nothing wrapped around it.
{"hour": 2, "minute": 11}
